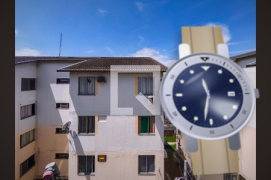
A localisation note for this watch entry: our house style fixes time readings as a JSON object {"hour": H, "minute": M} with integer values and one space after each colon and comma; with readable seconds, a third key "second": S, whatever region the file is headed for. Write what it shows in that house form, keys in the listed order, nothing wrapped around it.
{"hour": 11, "minute": 32}
